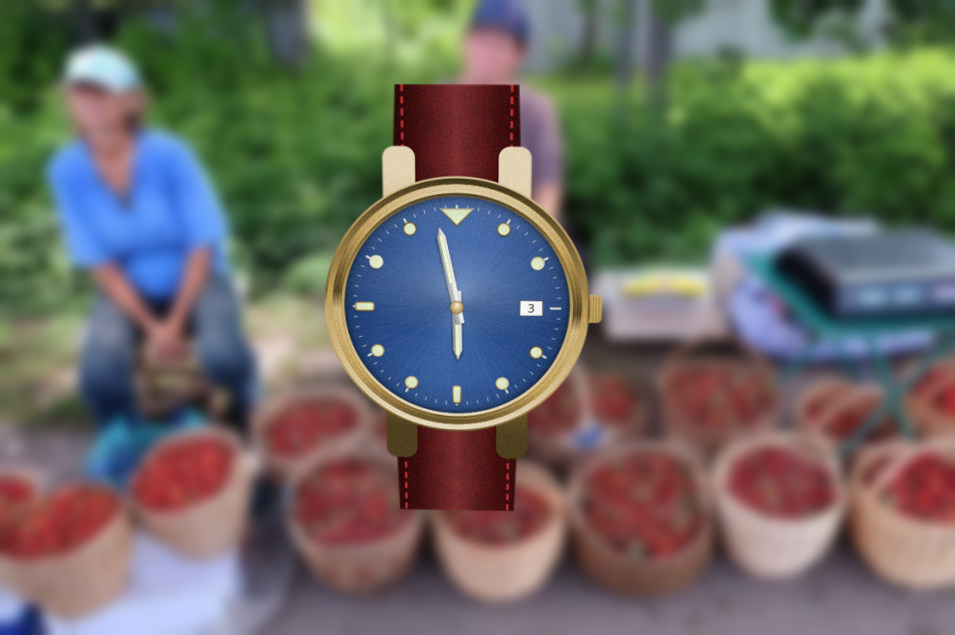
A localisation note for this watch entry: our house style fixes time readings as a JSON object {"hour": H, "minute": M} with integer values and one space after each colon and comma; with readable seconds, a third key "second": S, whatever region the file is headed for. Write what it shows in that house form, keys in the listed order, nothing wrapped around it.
{"hour": 5, "minute": 58}
